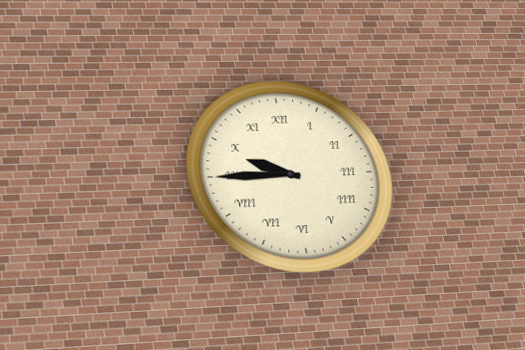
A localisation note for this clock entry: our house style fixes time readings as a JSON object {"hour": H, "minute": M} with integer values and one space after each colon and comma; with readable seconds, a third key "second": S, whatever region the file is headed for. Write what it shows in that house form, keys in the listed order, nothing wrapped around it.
{"hour": 9, "minute": 45}
